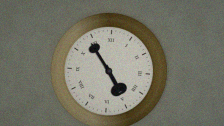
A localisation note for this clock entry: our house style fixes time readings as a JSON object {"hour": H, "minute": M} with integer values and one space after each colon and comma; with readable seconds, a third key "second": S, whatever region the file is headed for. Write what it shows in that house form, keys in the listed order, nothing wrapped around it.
{"hour": 4, "minute": 54}
